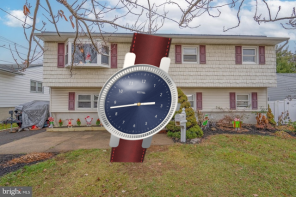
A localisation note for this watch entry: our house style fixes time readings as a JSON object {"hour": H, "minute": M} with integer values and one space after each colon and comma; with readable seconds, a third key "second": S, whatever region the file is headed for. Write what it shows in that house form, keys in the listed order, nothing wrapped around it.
{"hour": 2, "minute": 43}
